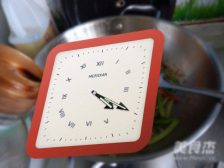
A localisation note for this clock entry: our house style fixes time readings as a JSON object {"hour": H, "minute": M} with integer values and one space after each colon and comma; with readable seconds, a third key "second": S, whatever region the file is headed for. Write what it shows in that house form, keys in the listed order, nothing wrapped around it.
{"hour": 4, "minute": 20}
